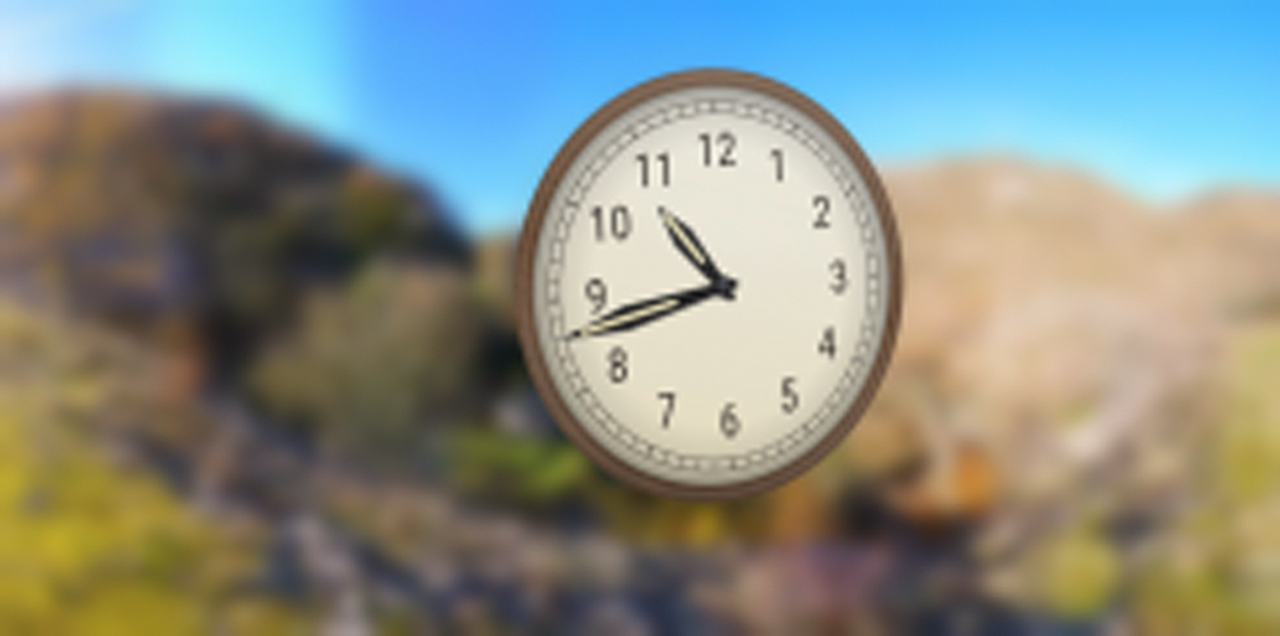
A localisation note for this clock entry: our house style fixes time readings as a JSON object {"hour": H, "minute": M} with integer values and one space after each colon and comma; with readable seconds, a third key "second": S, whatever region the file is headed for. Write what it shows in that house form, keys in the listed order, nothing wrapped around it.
{"hour": 10, "minute": 43}
